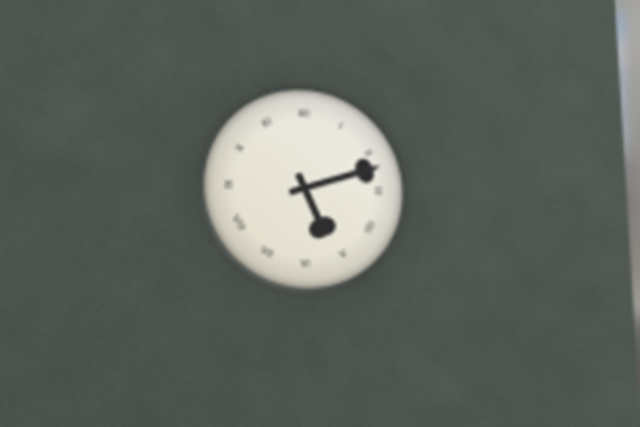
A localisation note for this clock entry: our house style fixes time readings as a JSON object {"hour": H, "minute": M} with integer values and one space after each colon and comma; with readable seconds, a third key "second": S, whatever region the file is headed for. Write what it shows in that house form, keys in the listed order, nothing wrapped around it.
{"hour": 5, "minute": 12}
